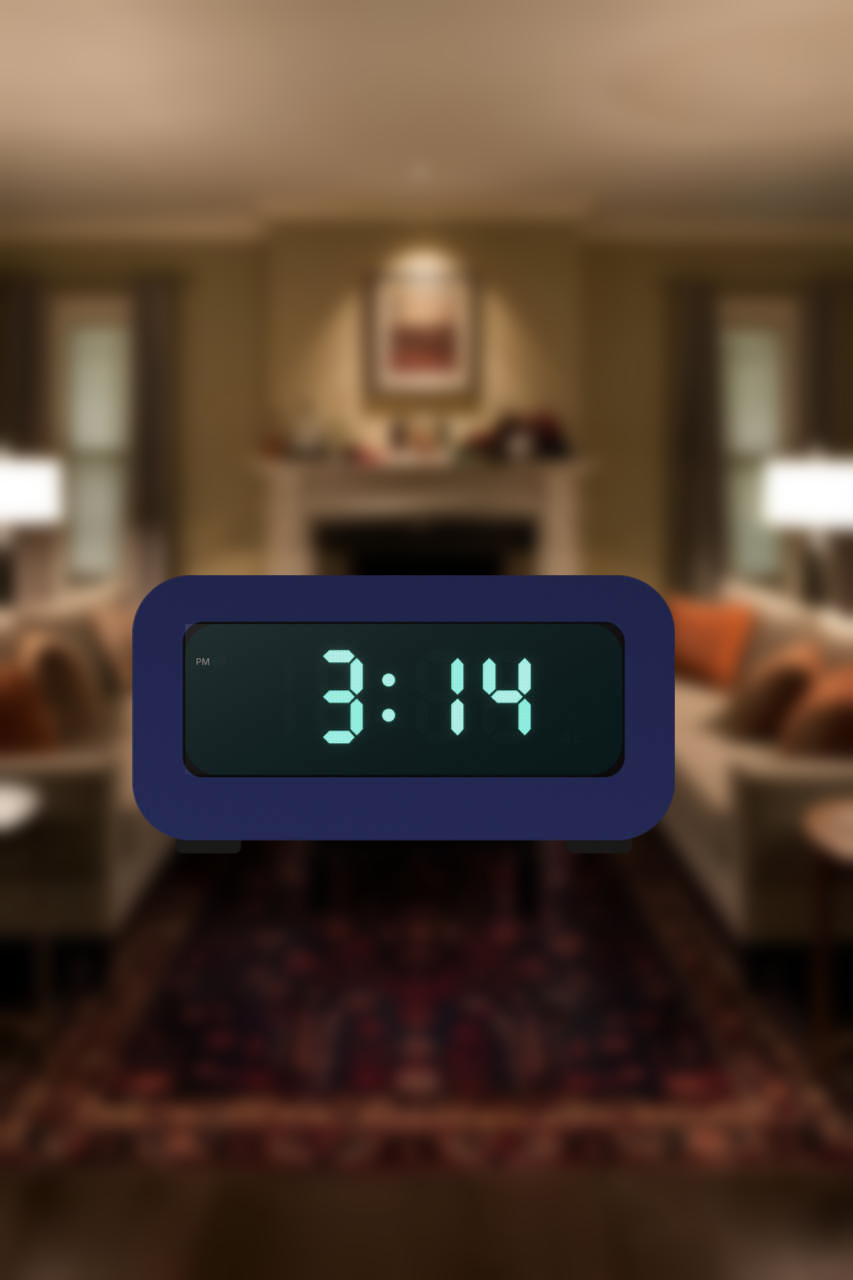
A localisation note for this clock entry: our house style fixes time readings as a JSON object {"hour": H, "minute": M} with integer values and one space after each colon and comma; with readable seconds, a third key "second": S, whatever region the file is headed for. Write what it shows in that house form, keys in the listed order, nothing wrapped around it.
{"hour": 3, "minute": 14}
